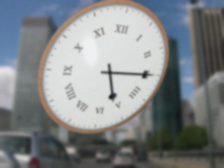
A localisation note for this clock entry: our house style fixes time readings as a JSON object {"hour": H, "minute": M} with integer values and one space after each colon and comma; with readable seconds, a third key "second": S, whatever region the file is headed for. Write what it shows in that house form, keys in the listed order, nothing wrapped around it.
{"hour": 5, "minute": 15}
